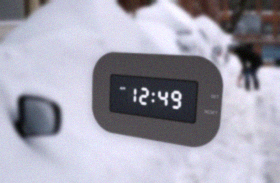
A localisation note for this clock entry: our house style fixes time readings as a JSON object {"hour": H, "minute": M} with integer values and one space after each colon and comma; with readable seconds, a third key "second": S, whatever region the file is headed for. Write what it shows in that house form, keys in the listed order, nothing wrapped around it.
{"hour": 12, "minute": 49}
